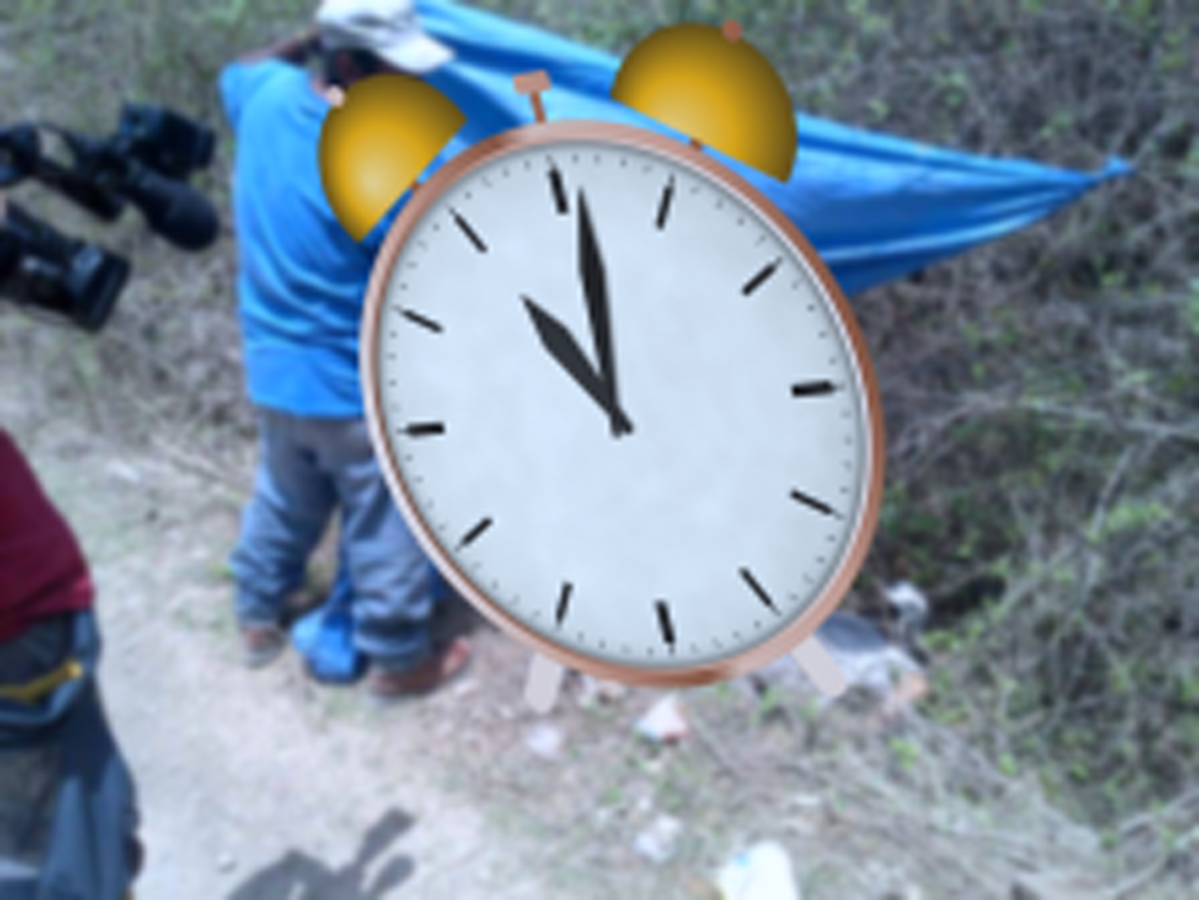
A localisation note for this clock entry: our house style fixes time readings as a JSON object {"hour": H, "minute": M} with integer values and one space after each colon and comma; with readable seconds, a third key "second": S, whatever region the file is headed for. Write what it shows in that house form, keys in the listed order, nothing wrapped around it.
{"hour": 11, "minute": 1}
